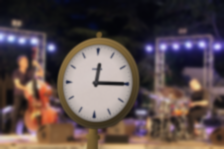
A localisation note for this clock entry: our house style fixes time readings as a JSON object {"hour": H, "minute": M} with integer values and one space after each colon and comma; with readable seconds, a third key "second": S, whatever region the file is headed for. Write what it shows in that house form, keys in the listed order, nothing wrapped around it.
{"hour": 12, "minute": 15}
